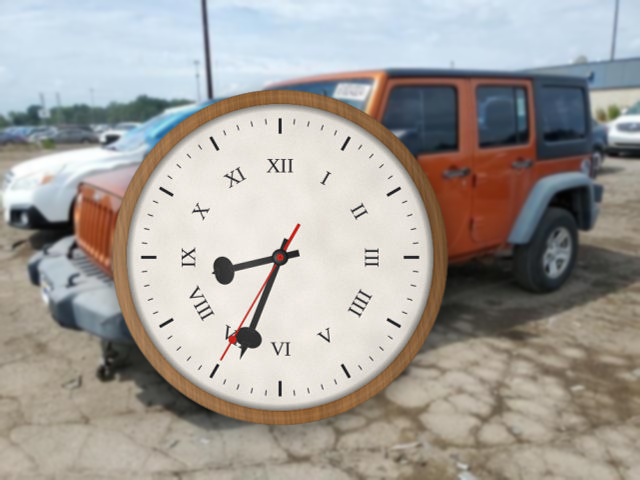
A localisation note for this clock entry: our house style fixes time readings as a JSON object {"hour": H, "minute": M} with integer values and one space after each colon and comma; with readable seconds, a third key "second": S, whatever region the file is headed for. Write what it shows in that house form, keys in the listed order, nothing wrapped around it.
{"hour": 8, "minute": 33, "second": 35}
